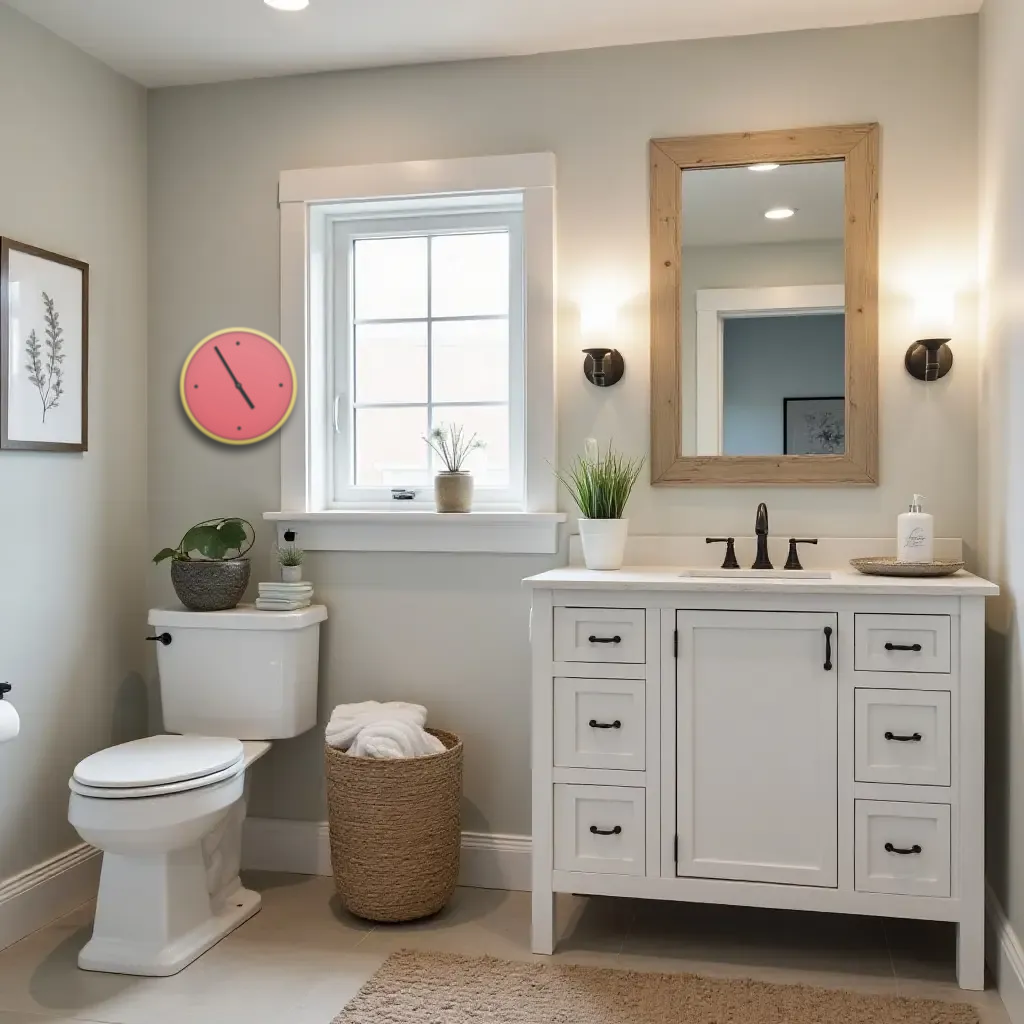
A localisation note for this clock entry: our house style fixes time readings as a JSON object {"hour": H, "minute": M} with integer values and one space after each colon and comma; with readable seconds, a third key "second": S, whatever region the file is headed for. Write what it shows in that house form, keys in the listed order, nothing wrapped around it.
{"hour": 4, "minute": 55}
